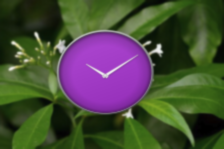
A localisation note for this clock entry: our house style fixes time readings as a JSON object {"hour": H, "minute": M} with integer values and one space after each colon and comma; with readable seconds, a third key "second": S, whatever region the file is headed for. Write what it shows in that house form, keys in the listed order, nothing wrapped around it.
{"hour": 10, "minute": 9}
